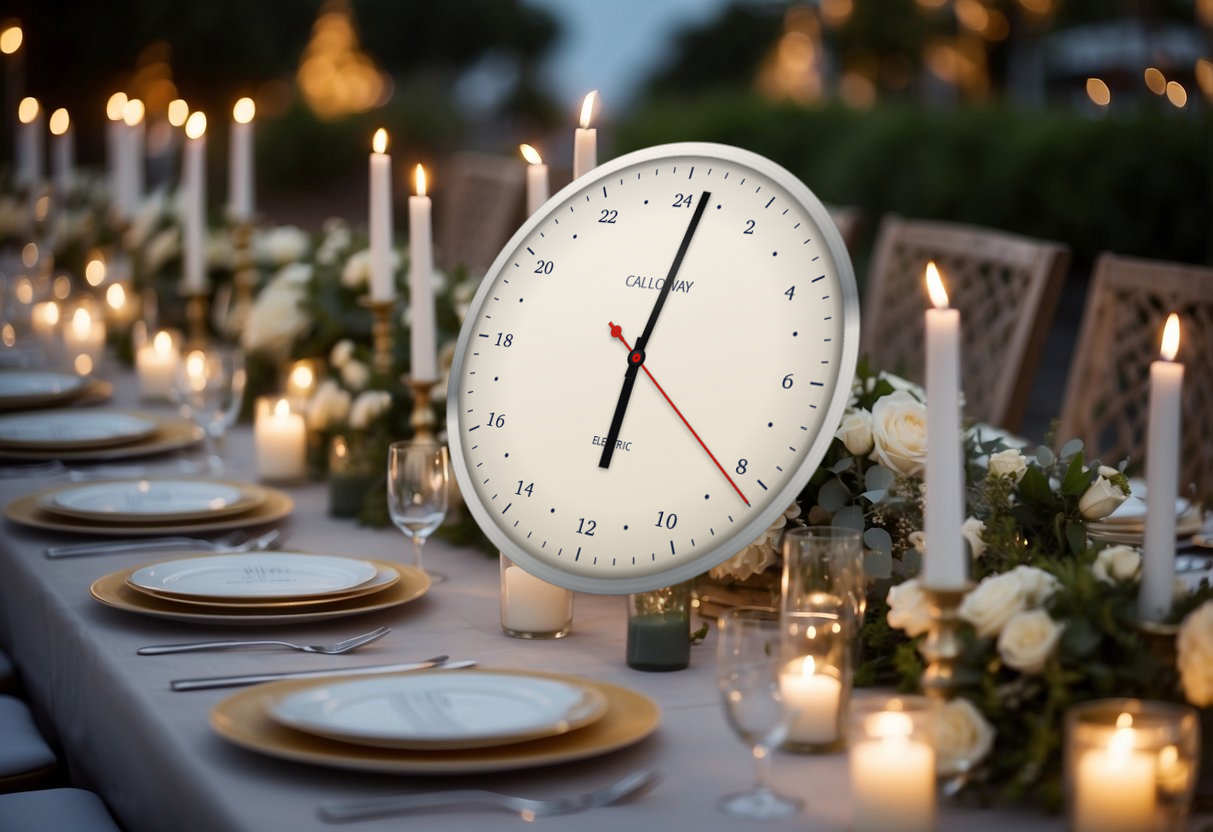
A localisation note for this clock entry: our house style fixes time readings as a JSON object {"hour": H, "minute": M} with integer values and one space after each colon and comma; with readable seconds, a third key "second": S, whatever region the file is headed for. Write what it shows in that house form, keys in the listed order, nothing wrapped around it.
{"hour": 12, "minute": 1, "second": 21}
